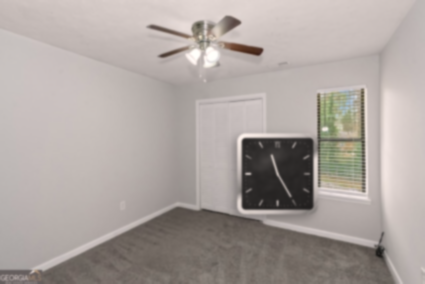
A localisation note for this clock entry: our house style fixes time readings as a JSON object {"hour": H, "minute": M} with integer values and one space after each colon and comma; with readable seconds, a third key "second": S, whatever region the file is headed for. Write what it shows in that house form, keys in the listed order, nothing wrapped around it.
{"hour": 11, "minute": 25}
